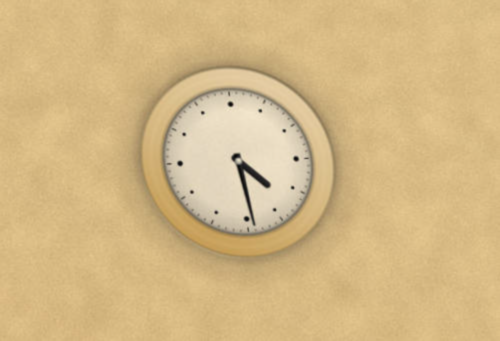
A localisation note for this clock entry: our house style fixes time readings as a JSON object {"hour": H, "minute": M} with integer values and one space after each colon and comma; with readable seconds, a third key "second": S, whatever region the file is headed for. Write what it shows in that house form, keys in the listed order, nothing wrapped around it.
{"hour": 4, "minute": 29}
